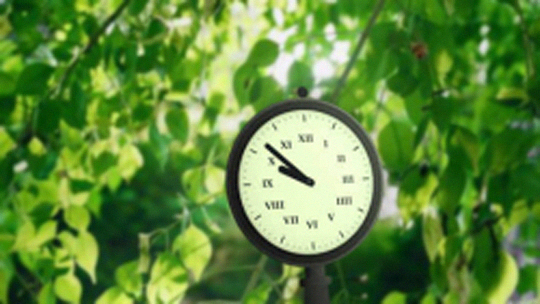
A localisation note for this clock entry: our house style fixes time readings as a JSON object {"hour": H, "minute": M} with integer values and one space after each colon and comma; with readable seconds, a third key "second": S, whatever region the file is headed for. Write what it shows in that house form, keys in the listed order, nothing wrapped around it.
{"hour": 9, "minute": 52}
